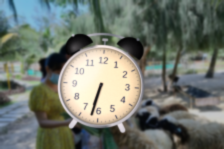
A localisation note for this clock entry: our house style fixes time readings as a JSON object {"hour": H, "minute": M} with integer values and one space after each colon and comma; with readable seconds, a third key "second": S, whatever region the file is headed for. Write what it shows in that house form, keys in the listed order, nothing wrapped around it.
{"hour": 6, "minute": 32}
